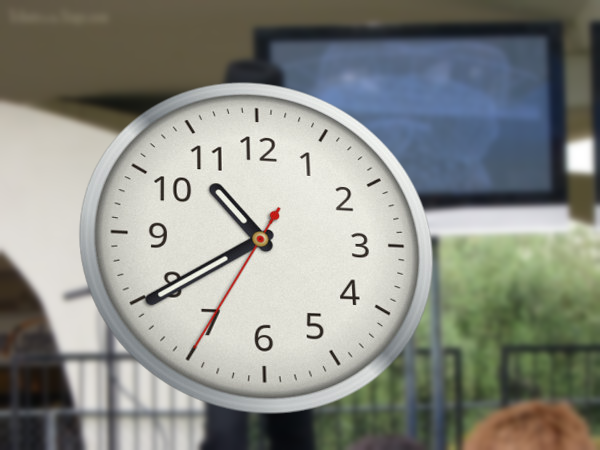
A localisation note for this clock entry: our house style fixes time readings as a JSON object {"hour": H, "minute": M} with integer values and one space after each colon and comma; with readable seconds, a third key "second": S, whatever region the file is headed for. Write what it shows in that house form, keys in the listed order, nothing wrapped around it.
{"hour": 10, "minute": 39, "second": 35}
